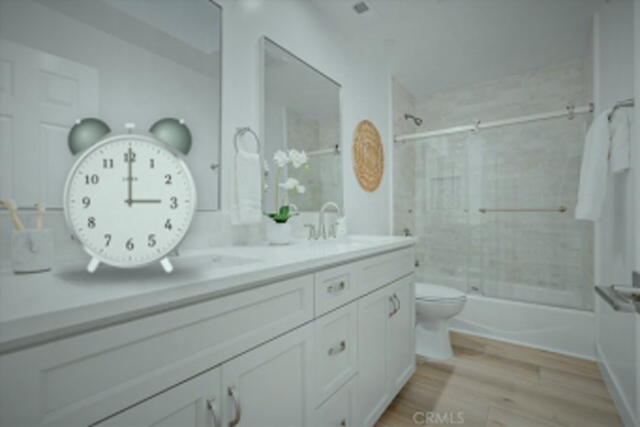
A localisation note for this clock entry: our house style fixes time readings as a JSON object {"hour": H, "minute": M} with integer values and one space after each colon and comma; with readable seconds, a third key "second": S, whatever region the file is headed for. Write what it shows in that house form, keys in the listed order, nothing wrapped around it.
{"hour": 3, "minute": 0}
